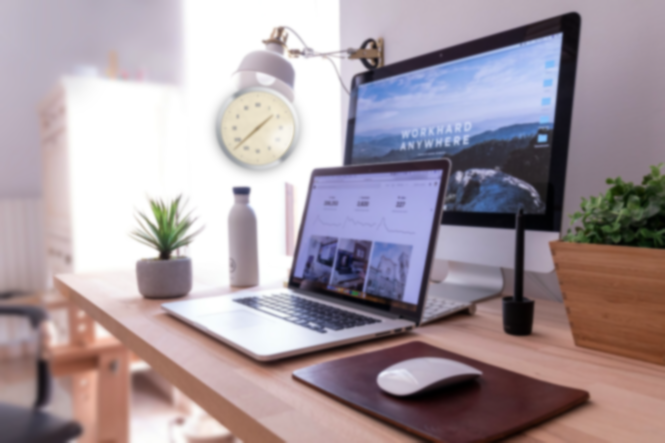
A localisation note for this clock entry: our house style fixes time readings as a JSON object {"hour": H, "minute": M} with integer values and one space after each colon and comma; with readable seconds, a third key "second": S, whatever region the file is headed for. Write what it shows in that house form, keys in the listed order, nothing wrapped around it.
{"hour": 1, "minute": 38}
